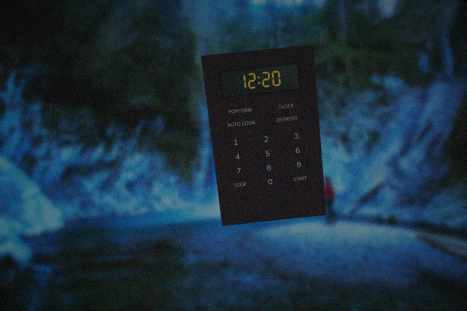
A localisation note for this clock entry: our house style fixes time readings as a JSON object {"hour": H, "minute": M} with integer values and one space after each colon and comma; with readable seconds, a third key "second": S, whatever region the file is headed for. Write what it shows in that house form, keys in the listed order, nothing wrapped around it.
{"hour": 12, "minute": 20}
